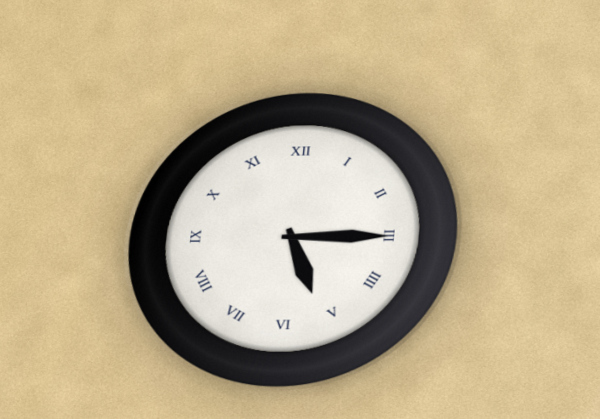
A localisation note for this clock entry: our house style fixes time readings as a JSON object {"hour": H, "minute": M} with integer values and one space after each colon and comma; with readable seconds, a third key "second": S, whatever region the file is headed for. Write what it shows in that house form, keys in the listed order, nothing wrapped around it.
{"hour": 5, "minute": 15}
